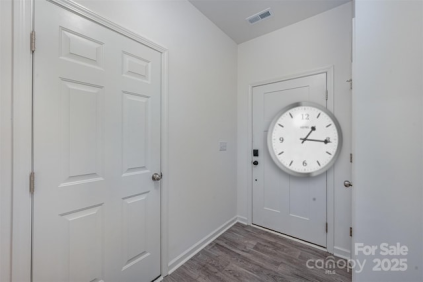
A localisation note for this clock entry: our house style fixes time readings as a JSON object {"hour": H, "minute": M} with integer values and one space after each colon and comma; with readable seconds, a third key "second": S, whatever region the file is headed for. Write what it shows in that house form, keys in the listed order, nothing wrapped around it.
{"hour": 1, "minute": 16}
